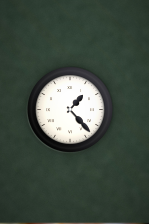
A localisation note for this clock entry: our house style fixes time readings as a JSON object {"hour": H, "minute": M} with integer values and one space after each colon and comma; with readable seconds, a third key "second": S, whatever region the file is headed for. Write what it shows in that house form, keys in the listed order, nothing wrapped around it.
{"hour": 1, "minute": 23}
